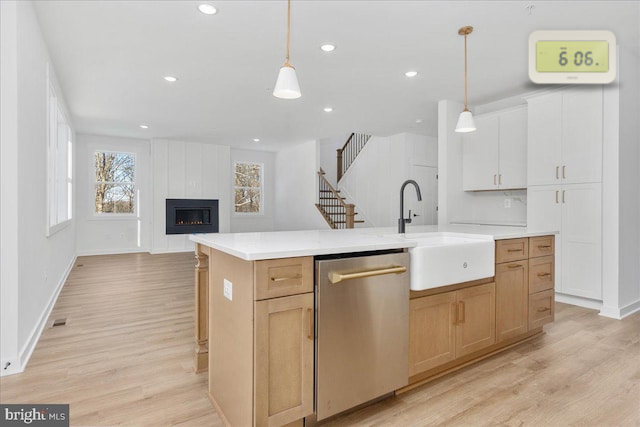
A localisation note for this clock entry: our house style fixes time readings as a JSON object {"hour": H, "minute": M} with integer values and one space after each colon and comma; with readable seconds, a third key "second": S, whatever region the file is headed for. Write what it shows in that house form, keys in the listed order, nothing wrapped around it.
{"hour": 6, "minute": 6}
